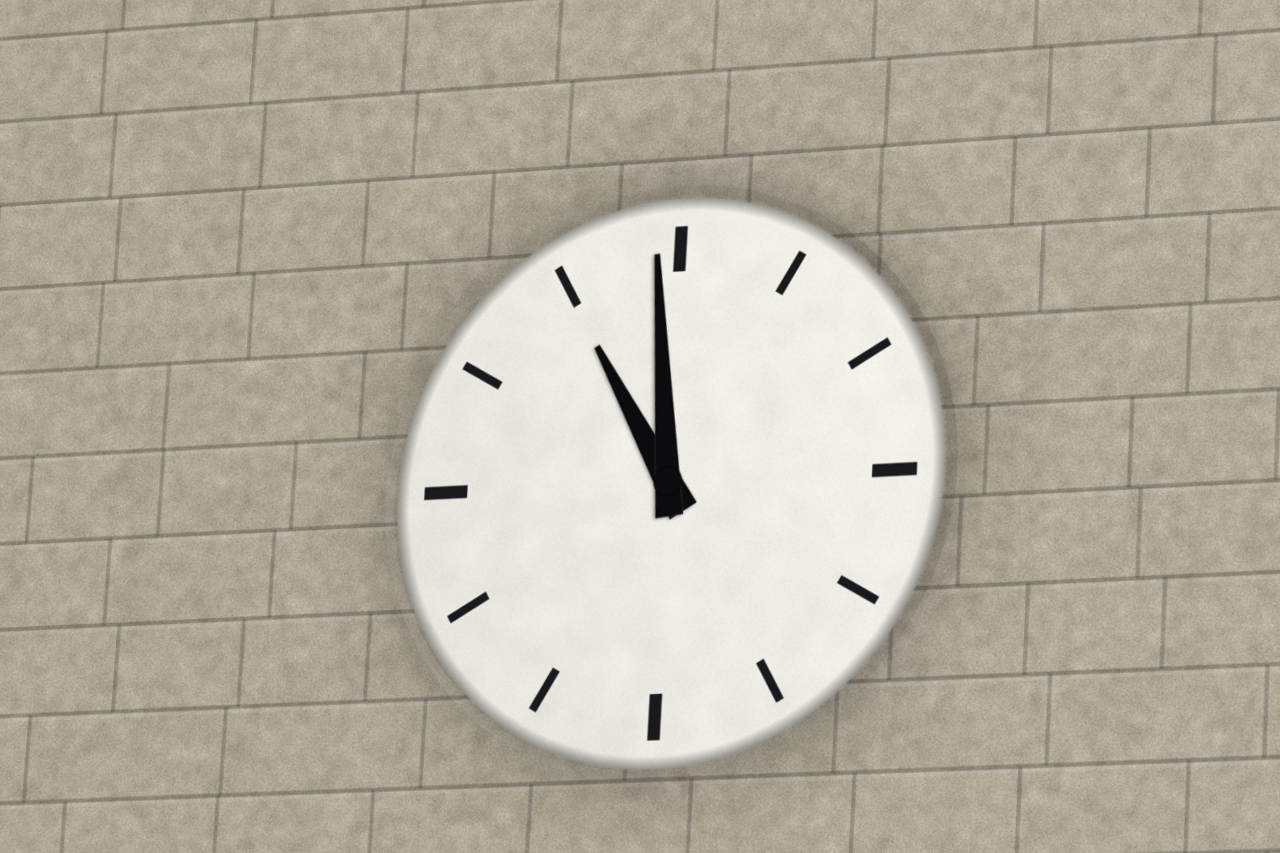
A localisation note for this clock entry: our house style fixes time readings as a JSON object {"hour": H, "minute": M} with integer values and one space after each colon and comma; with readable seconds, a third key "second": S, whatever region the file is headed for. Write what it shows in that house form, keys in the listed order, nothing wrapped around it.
{"hour": 10, "minute": 59}
